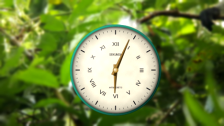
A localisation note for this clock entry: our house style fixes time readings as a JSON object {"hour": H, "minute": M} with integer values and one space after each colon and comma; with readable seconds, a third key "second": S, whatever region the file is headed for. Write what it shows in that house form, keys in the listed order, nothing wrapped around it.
{"hour": 6, "minute": 4}
